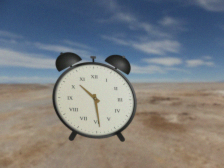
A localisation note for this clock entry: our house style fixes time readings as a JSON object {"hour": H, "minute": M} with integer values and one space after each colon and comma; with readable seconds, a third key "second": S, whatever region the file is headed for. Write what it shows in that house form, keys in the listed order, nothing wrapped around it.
{"hour": 10, "minute": 29}
